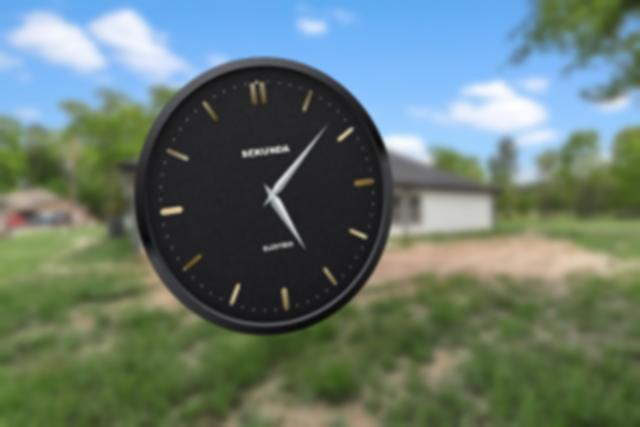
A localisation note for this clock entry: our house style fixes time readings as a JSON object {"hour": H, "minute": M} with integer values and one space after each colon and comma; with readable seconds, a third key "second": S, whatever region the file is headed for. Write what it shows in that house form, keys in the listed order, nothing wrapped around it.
{"hour": 5, "minute": 8}
